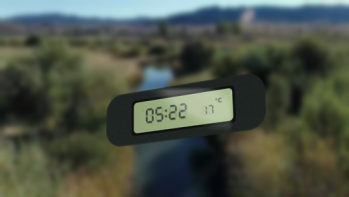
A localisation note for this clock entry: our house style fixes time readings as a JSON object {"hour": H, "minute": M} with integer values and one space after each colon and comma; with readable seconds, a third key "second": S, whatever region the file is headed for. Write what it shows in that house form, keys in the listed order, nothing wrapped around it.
{"hour": 5, "minute": 22}
